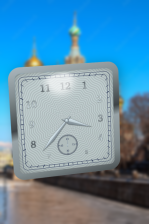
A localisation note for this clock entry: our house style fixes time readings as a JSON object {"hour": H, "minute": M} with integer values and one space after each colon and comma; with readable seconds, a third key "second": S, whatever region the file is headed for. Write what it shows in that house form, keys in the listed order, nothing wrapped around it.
{"hour": 3, "minute": 37}
